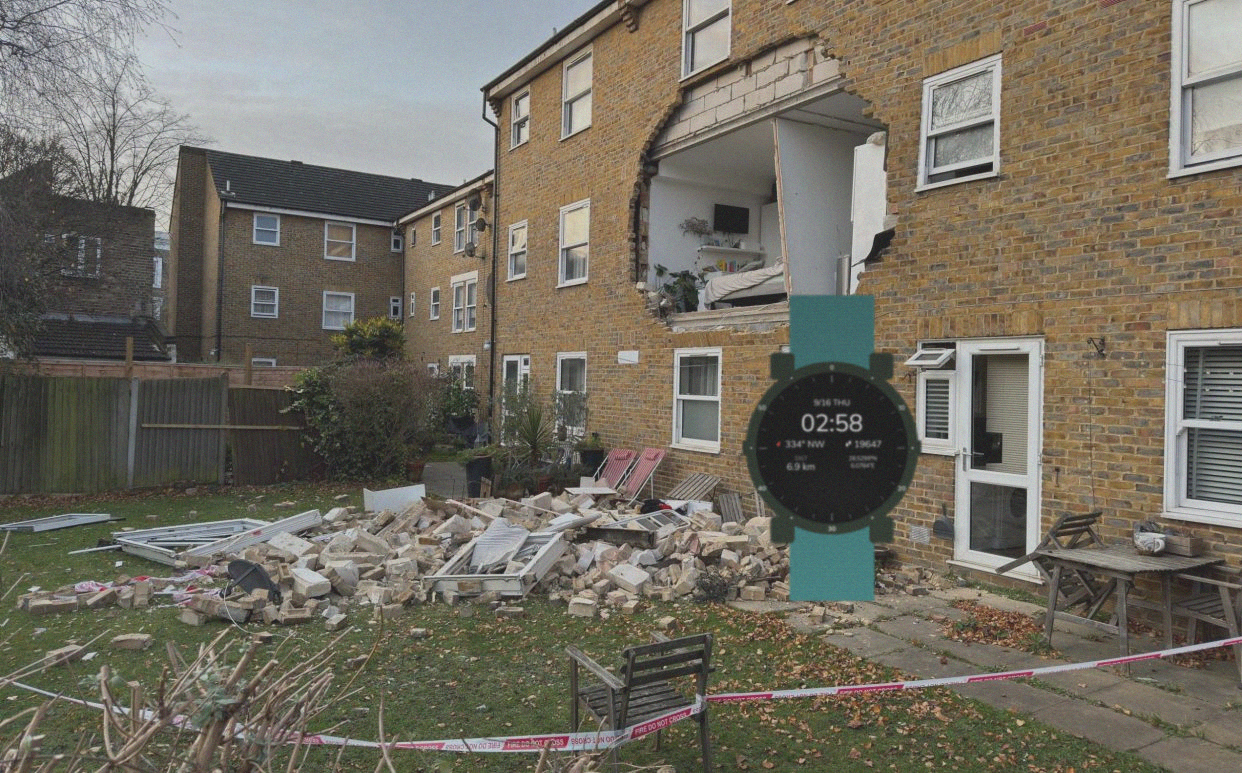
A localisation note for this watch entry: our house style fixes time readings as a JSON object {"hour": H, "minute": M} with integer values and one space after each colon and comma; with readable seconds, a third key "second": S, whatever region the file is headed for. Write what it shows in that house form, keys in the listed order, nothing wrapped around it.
{"hour": 2, "minute": 58}
